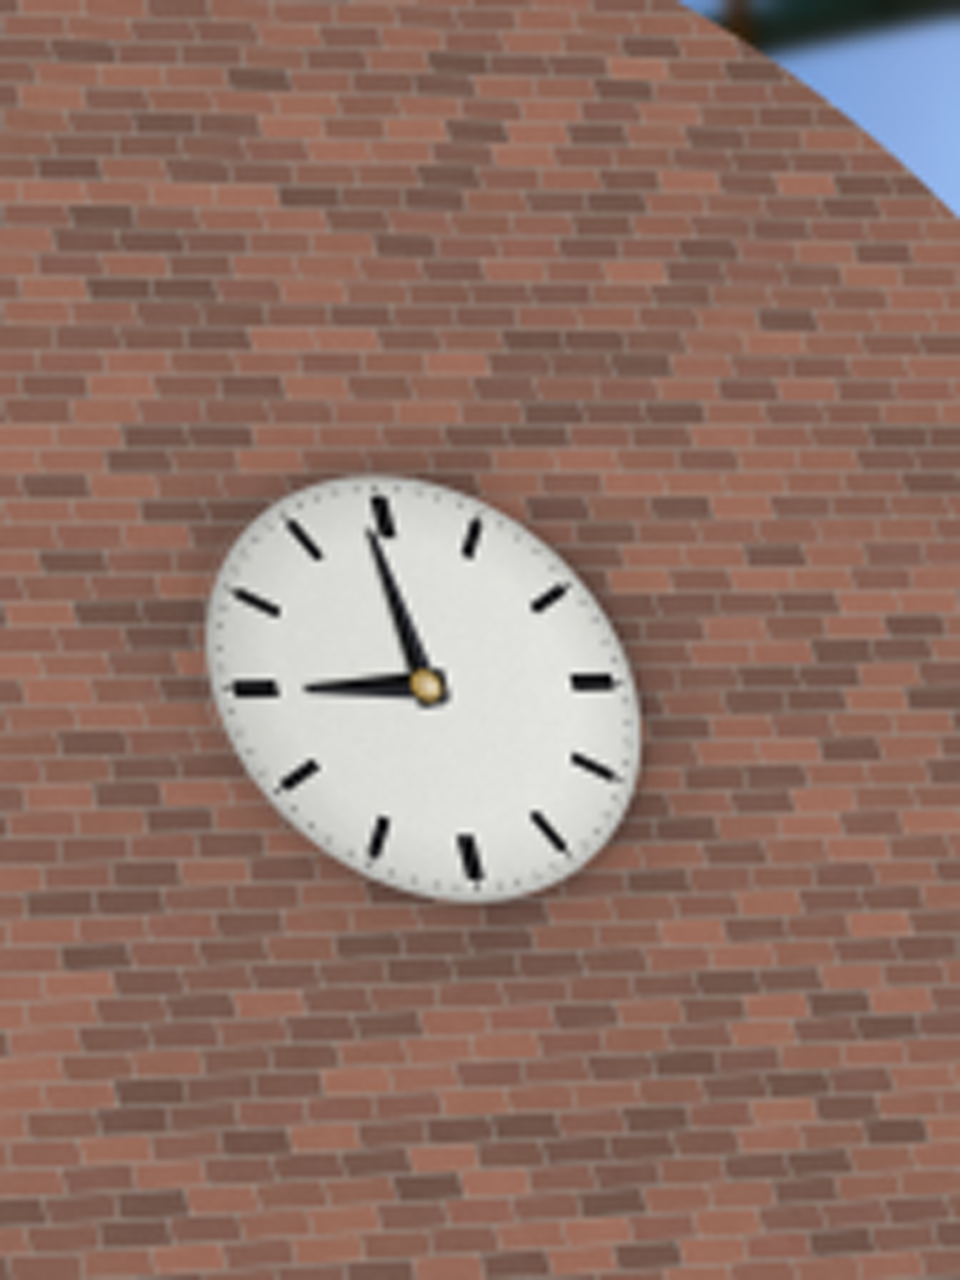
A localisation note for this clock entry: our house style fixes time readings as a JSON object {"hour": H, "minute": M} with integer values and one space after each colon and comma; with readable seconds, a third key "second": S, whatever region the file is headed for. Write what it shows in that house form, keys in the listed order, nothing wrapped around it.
{"hour": 8, "minute": 59}
